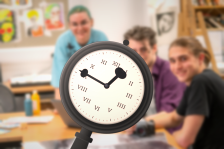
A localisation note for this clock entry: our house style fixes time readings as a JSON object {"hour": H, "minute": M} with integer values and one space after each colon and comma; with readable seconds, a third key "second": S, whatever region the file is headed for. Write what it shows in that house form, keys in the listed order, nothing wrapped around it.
{"hour": 12, "minute": 46}
